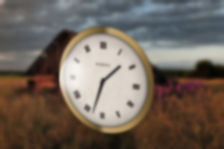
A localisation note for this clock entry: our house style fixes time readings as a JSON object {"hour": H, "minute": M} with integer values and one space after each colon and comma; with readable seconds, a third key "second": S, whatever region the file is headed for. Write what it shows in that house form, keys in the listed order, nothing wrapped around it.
{"hour": 1, "minute": 33}
